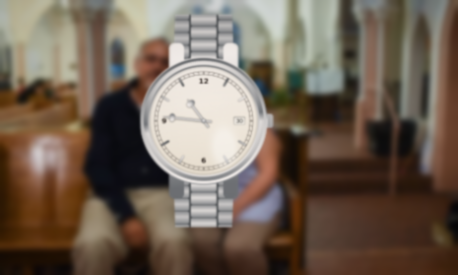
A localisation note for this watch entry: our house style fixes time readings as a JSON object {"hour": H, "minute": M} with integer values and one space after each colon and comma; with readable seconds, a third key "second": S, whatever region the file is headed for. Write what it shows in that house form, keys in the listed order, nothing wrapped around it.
{"hour": 10, "minute": 46}
